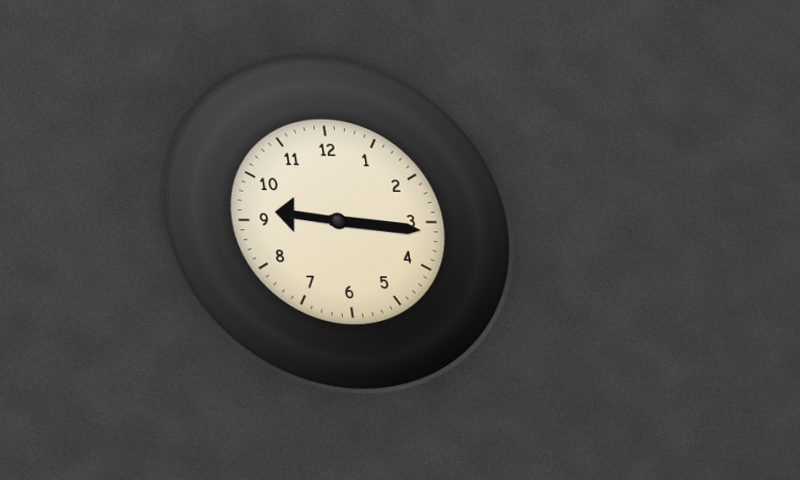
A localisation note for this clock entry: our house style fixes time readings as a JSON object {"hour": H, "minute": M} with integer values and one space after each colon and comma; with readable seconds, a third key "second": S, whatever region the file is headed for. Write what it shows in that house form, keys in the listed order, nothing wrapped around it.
{"hour": 9, "minute": 16}
